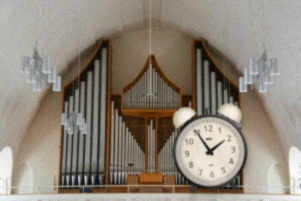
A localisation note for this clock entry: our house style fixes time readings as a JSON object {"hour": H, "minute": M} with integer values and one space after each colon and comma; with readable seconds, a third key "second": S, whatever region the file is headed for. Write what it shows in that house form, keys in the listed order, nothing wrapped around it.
{"hour": 1, "minute": 55}
